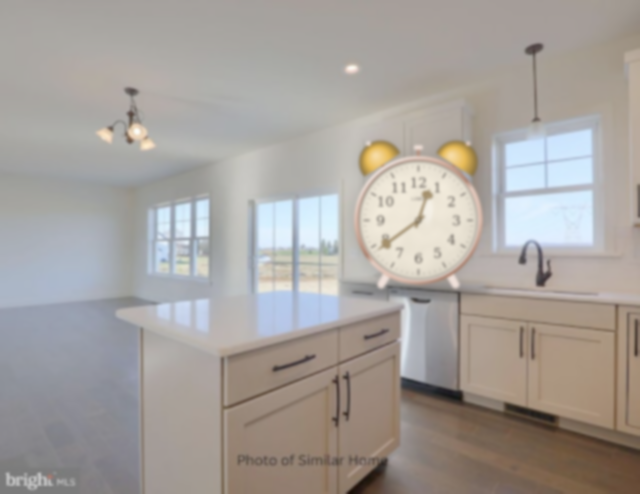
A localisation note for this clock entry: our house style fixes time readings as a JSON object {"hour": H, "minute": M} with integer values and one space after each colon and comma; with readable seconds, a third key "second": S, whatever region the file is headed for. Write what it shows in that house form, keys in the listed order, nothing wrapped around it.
{"hour": 12, "minute": 39}
